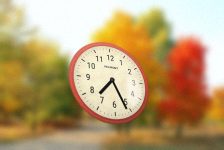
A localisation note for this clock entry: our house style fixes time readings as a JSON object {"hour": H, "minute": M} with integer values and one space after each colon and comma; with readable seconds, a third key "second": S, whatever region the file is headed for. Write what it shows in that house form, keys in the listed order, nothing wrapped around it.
{"hour": 7, "minute": 26}
